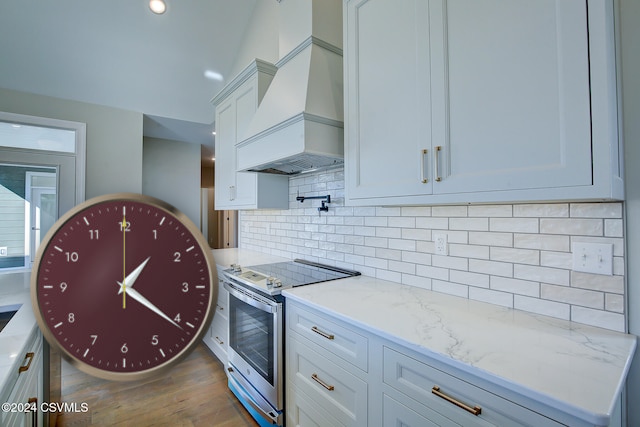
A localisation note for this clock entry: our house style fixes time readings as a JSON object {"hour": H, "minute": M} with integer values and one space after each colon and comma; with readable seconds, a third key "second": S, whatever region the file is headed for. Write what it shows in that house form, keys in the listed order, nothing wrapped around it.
{"hour": 1, "minute": 21, "second": 0}
